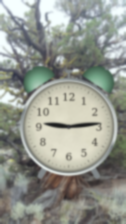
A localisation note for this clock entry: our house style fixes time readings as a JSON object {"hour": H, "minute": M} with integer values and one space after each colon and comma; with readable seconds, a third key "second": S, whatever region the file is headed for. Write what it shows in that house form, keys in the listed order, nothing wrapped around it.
{"hour": 9, "minute": 14}
